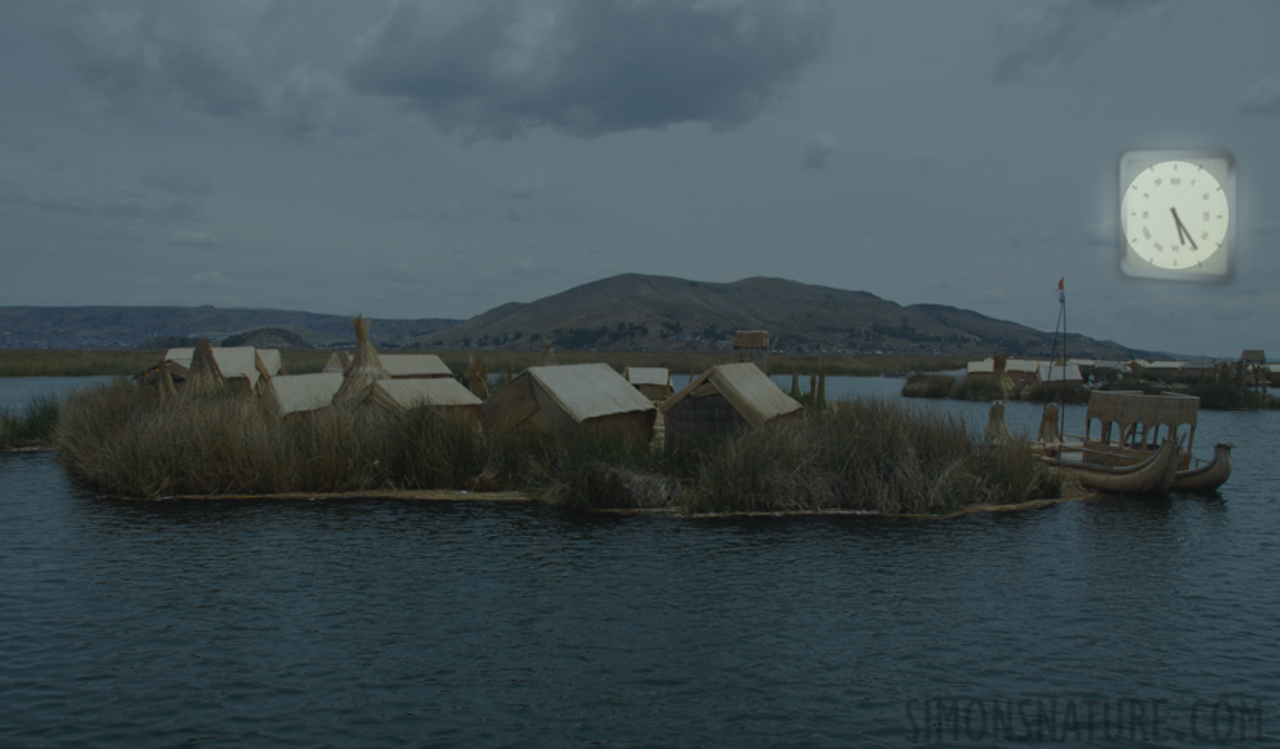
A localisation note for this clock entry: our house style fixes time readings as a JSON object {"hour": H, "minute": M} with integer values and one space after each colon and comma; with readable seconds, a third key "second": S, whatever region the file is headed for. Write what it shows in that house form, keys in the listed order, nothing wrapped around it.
{"hour": 5, "minute": 24}
